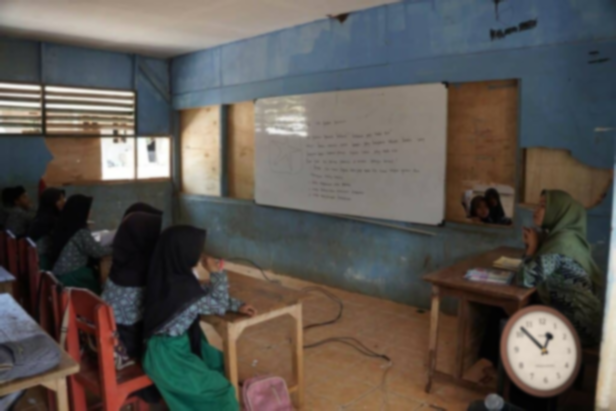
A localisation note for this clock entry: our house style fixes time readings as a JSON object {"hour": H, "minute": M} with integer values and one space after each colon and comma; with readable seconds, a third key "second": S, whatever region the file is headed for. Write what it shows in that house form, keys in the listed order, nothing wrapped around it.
{"hour": 12, "minute": 52}
